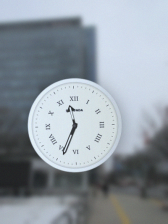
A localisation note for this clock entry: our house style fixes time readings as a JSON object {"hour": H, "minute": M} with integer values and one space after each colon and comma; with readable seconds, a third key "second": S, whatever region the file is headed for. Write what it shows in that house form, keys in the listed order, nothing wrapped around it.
{"hour": 11, "minute": 34}
